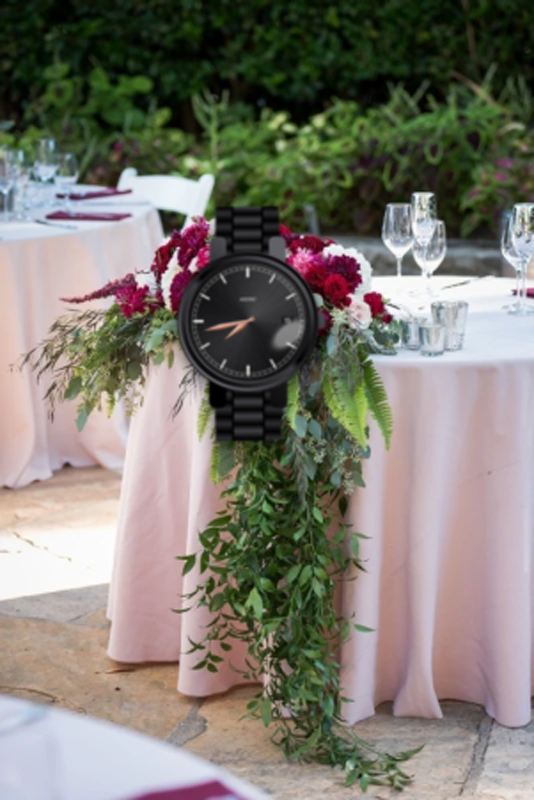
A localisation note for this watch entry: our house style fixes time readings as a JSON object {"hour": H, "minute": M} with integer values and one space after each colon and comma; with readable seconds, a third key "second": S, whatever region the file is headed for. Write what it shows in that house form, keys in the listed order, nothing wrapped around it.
{"hour": 7, "minute": 43}
